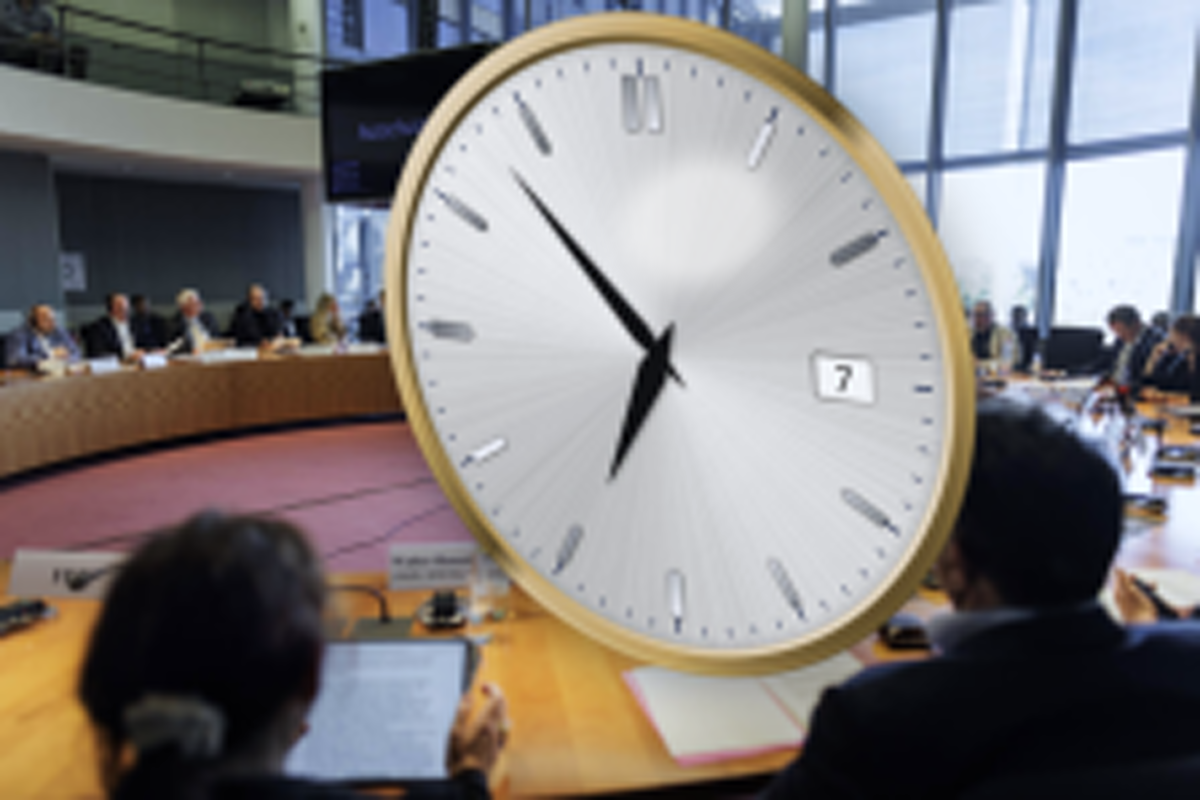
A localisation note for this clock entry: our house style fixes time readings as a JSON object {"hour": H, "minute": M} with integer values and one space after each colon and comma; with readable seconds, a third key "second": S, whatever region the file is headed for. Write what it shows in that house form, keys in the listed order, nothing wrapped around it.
{"hour": 6, "minute": 53}
